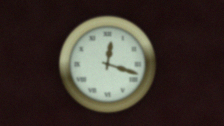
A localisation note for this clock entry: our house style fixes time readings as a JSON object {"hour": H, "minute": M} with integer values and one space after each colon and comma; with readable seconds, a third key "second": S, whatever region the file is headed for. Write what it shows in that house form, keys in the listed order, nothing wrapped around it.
{"hour": 12, "minute": 18}
